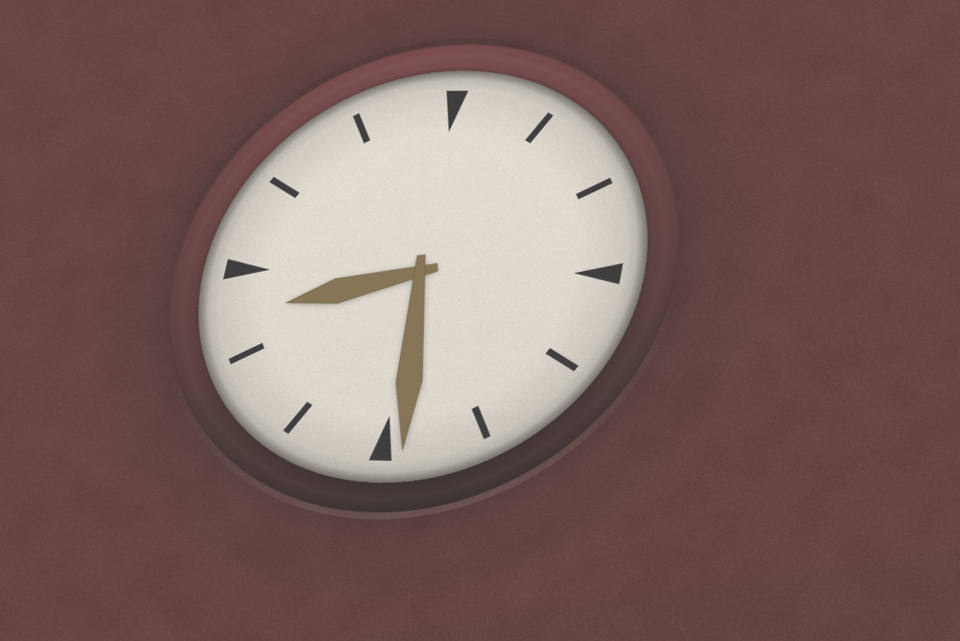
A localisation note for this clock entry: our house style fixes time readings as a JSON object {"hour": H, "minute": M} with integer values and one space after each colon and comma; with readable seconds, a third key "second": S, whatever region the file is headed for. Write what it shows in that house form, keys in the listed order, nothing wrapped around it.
{"hour": 8, "minute": 29}
